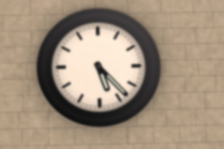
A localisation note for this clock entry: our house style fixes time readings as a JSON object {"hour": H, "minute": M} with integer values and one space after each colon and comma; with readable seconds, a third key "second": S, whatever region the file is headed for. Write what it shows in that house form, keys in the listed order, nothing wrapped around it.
{"hour": 5, "minute": 23}
